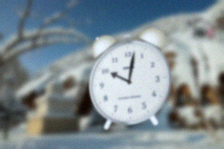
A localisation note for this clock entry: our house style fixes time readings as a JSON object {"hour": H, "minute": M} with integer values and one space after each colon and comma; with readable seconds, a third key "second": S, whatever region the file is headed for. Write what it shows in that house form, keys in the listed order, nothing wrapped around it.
{"hour": 10, "minute": 2}
